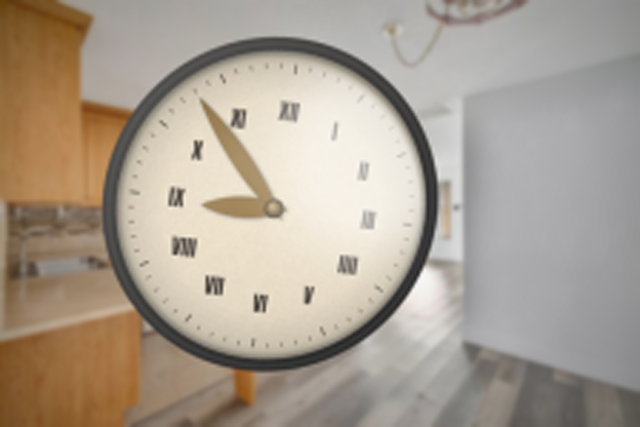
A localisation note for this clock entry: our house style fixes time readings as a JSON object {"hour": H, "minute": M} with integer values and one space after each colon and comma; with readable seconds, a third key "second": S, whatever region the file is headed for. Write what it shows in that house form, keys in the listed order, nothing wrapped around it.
{"hour": 8, "minute": 53}
